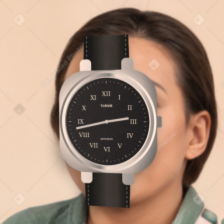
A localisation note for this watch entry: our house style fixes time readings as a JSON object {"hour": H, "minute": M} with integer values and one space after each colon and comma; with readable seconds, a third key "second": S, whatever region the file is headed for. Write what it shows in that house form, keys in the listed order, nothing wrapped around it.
{"hour": 2, "minute": 43}
